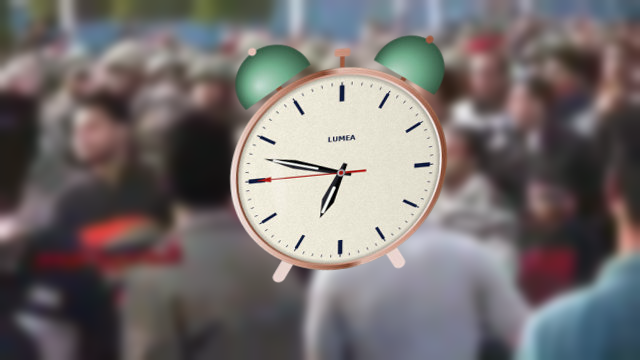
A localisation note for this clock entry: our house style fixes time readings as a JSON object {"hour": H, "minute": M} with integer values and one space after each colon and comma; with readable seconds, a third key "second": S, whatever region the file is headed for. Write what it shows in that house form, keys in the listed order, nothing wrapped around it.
{"hour": 6, "minute": 47, "second": 45}
